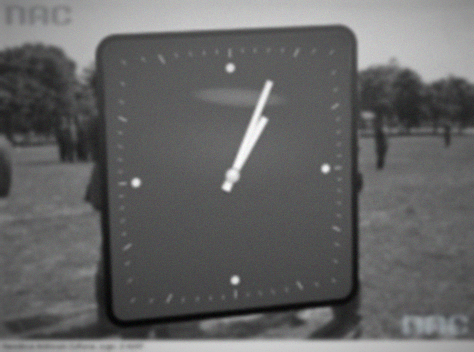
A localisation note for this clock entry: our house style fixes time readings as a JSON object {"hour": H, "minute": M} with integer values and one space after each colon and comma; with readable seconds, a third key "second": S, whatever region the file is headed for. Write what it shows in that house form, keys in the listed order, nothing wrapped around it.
{"hour": 1, "minute": 4}
